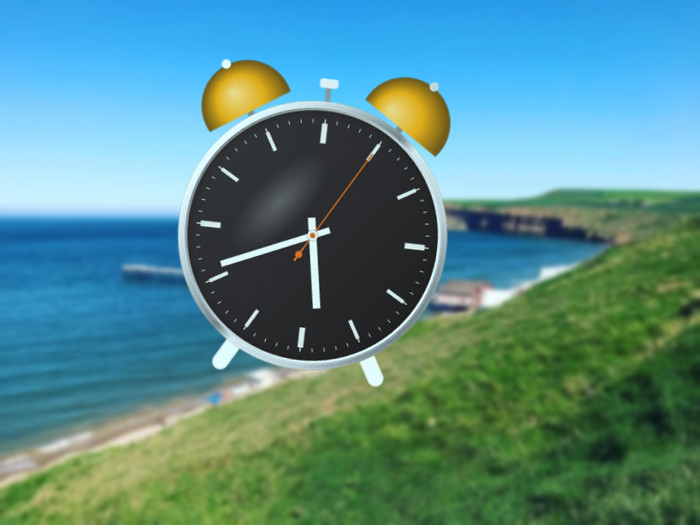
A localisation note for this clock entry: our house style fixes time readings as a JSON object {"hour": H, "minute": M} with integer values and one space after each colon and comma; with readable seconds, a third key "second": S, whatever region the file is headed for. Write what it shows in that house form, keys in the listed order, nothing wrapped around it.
{"hour": 5, "minute": 41, "second": 5}
